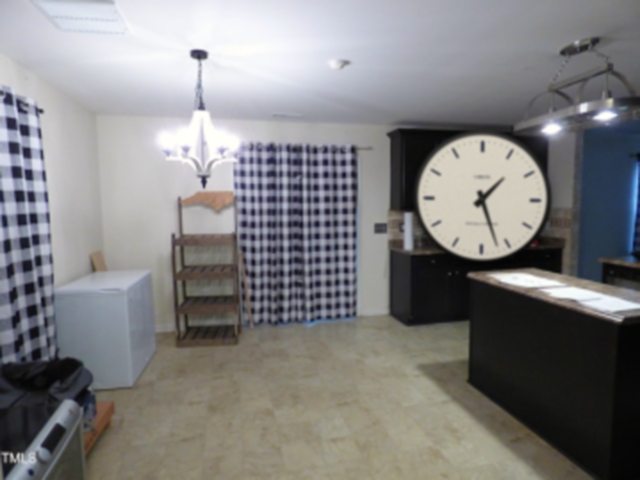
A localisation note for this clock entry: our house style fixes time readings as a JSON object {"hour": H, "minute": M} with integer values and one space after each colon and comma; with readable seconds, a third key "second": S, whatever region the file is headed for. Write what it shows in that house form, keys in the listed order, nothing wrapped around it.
{"hour": 1, "minute": 27}
